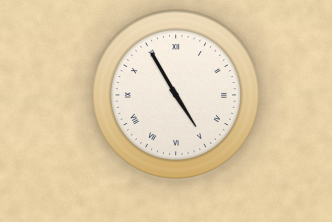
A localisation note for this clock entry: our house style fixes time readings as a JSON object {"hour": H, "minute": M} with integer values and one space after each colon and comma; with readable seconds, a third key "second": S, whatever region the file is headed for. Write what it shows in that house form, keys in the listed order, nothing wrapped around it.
{"hour": 4, "minute": 55}
